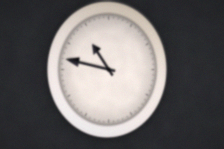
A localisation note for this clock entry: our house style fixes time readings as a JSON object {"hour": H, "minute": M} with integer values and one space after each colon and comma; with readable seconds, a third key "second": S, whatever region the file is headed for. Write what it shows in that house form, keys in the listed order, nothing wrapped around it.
{"hour": 10, "minute": 47}
